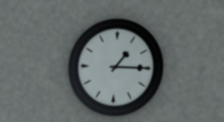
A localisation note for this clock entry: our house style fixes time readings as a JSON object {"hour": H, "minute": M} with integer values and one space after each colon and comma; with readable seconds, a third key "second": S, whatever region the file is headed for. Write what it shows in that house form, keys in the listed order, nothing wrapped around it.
{"hour": 1, "minute": 15}
